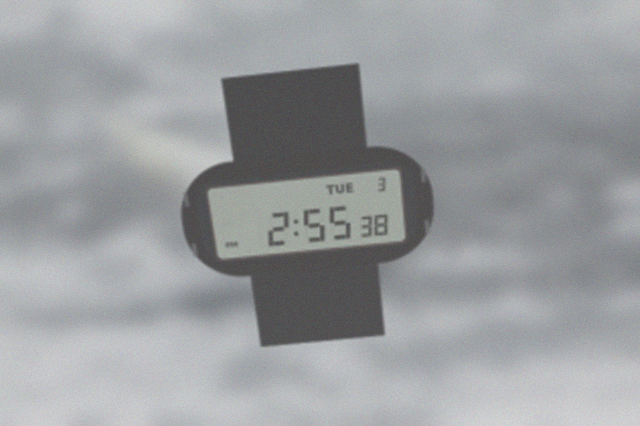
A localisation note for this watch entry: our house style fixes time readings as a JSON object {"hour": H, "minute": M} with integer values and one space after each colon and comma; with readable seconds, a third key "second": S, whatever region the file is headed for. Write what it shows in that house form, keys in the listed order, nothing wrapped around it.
{"hour": 2, "minute": 55, "second": 38}
